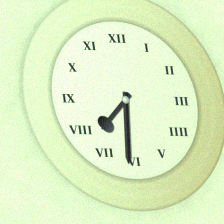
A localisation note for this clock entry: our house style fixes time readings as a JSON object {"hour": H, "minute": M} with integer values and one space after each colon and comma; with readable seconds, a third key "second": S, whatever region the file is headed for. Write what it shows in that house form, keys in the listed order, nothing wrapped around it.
{"hour": 7, "minute": 31}
